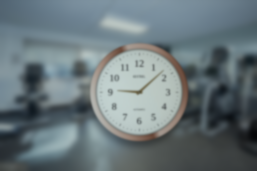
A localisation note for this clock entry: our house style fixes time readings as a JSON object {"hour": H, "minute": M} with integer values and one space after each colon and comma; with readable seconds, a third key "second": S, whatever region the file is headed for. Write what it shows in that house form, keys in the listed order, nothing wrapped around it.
{"hour": 9, "minute": 8}
